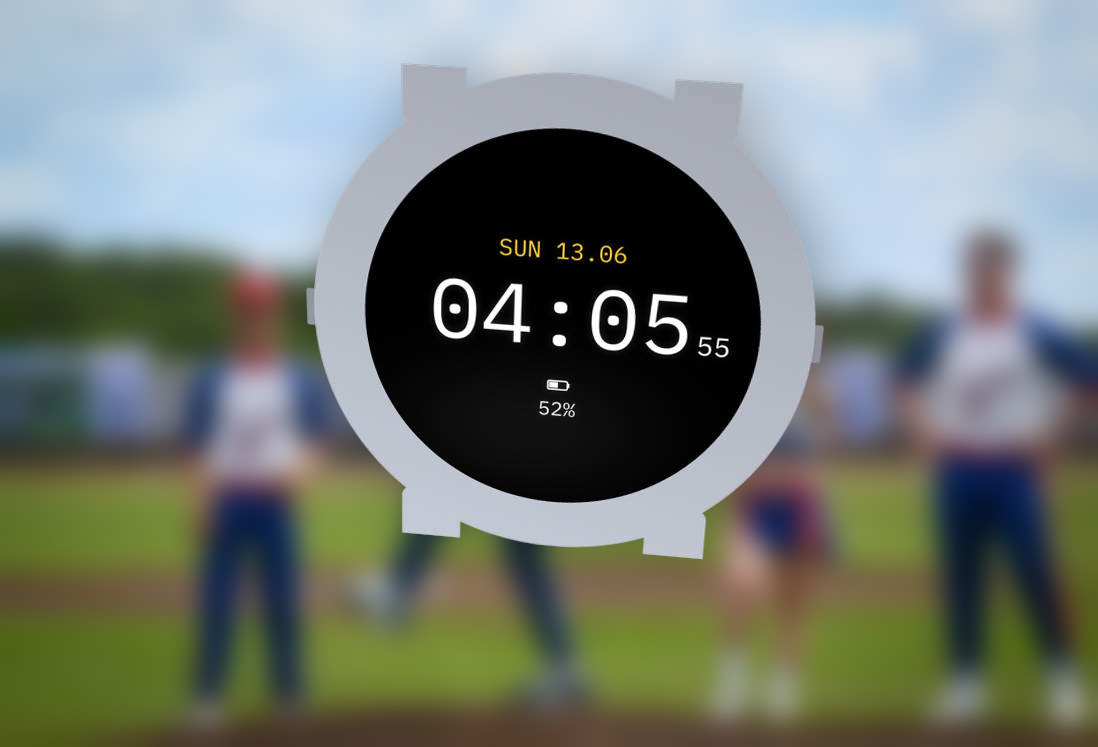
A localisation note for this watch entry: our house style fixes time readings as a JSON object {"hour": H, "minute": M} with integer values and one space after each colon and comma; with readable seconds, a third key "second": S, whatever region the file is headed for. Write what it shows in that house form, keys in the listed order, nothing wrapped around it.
{"hour": 4, "minute": 5, "second": 55}
